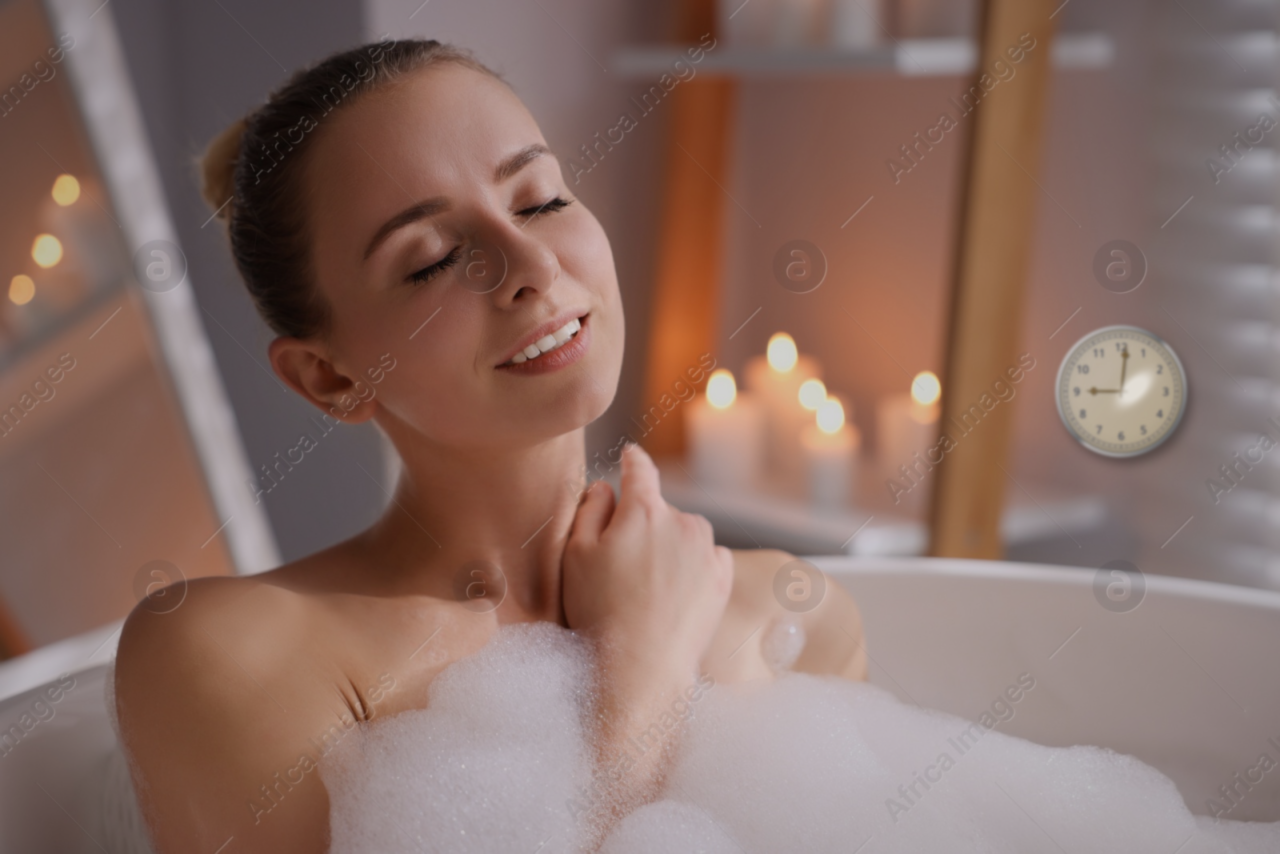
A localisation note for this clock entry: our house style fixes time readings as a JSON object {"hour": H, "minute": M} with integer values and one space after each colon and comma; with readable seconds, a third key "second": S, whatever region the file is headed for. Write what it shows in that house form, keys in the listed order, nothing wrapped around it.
{"hour": 9, "minute": 1}
